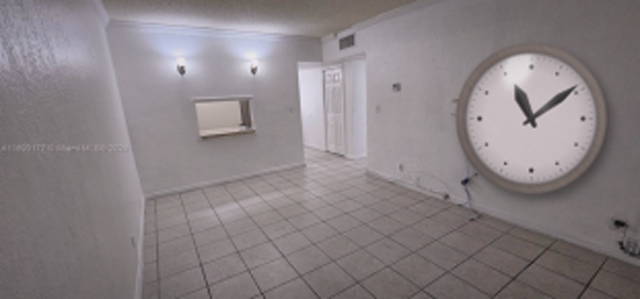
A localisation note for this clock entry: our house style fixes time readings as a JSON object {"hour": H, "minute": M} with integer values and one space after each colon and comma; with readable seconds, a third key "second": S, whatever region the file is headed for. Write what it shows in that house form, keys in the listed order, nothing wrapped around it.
{"hour": 11, "minute": 9}
